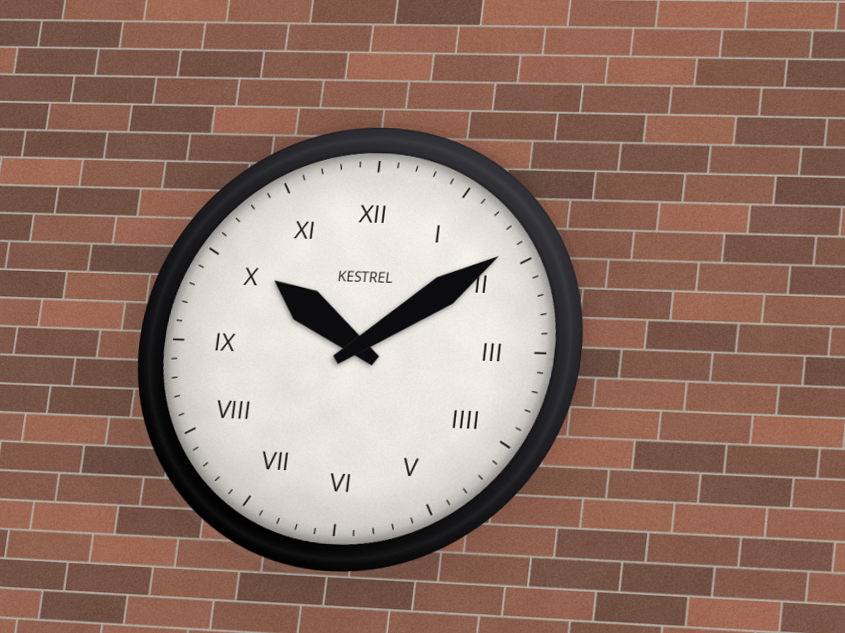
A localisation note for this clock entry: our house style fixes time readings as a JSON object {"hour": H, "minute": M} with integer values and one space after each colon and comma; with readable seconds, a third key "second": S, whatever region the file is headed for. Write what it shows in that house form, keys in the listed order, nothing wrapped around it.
{"hour": 10, "minute": 9}
